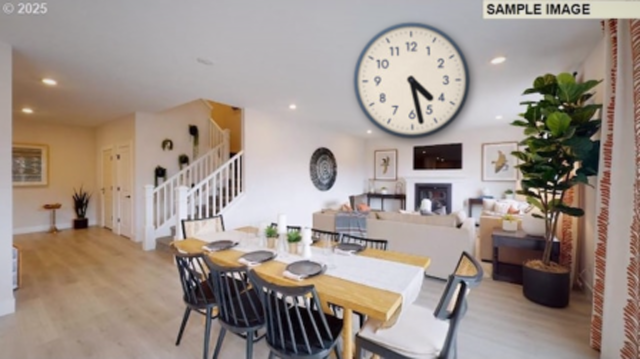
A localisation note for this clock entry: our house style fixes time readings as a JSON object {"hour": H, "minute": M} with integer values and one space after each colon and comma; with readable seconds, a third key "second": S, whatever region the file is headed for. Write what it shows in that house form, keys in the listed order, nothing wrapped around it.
{"hour": 4, "minute": 28}
